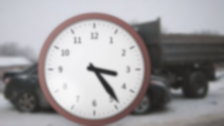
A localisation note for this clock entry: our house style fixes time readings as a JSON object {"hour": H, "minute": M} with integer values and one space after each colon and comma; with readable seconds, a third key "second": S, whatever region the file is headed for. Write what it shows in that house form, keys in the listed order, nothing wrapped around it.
{"hour": 3, "minute": 24}
